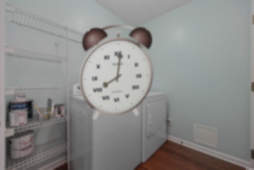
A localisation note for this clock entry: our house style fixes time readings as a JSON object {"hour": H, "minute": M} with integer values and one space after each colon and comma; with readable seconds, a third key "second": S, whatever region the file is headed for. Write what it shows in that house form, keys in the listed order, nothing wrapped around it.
{"hour": 8, "minute": 1}
